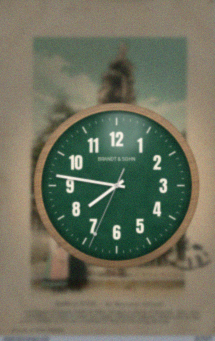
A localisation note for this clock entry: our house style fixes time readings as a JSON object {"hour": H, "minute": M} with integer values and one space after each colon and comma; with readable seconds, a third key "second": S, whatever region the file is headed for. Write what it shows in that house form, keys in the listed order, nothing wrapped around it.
{"hour": 7, "minute": 46, "second": 34}
